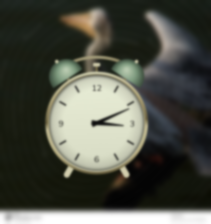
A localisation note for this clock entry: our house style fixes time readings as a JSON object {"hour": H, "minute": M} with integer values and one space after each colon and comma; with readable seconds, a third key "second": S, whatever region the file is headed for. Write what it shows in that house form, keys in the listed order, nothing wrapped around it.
{"hour": 3, "minute": 11}
